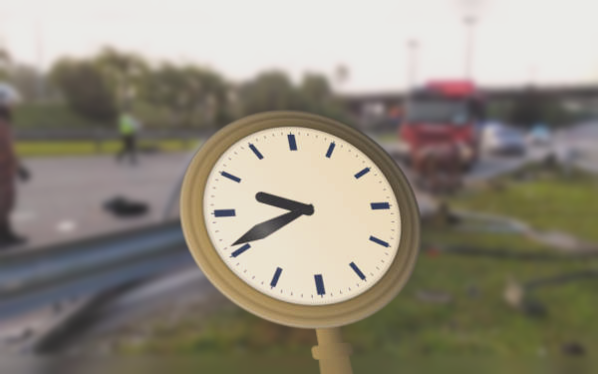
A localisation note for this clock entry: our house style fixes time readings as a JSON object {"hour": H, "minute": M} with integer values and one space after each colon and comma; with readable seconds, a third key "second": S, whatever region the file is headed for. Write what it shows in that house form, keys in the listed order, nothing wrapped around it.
{"hour": 9, "minute": 41}
